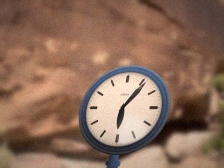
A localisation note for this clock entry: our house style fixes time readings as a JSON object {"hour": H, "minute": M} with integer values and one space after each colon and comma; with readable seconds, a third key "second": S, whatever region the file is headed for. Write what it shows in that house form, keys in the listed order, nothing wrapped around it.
{"hour": 6, "minute": 6}
